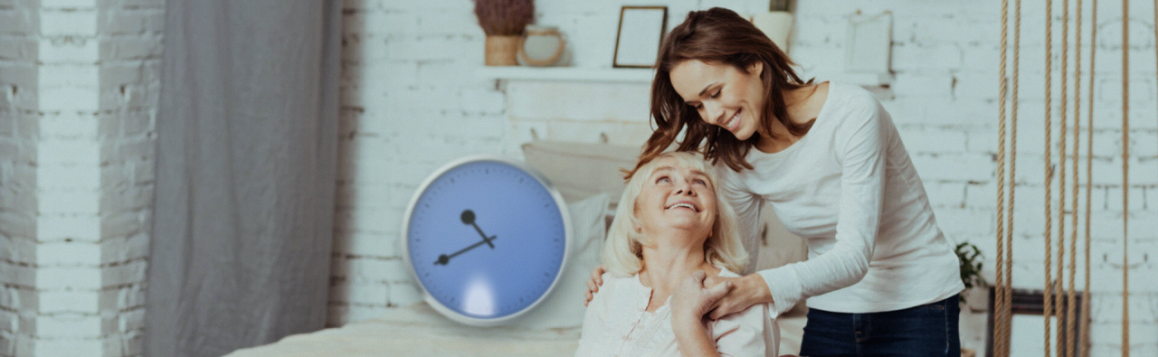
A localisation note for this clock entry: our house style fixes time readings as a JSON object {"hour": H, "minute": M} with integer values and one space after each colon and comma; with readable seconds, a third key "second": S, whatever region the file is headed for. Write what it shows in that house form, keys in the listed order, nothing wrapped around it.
{"hour": 10, "minute": 41}
